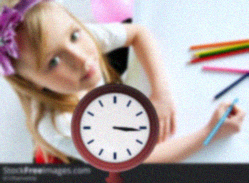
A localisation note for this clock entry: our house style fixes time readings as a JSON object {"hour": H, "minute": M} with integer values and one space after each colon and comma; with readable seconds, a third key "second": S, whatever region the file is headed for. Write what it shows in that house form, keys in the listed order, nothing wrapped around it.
{"hour": 3, "minute": 16}
